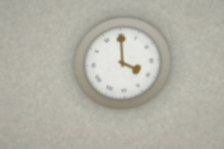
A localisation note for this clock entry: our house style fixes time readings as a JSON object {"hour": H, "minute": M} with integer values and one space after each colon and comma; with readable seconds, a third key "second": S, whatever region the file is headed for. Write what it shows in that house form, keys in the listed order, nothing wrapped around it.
{"hour": 4, "minute": 0}
